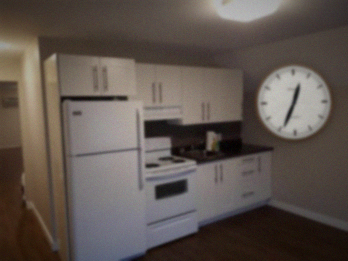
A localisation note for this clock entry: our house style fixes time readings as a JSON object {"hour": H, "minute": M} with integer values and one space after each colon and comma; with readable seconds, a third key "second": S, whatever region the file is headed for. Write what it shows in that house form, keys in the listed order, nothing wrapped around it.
{"hour": 12, "minute": 34}
